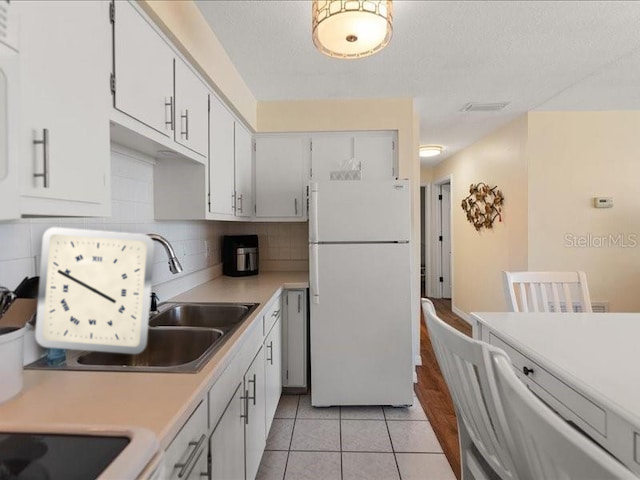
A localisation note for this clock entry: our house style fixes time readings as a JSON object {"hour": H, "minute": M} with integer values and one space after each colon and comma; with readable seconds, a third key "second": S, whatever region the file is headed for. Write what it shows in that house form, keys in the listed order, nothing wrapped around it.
{"hour": 3, "minute": 49}
